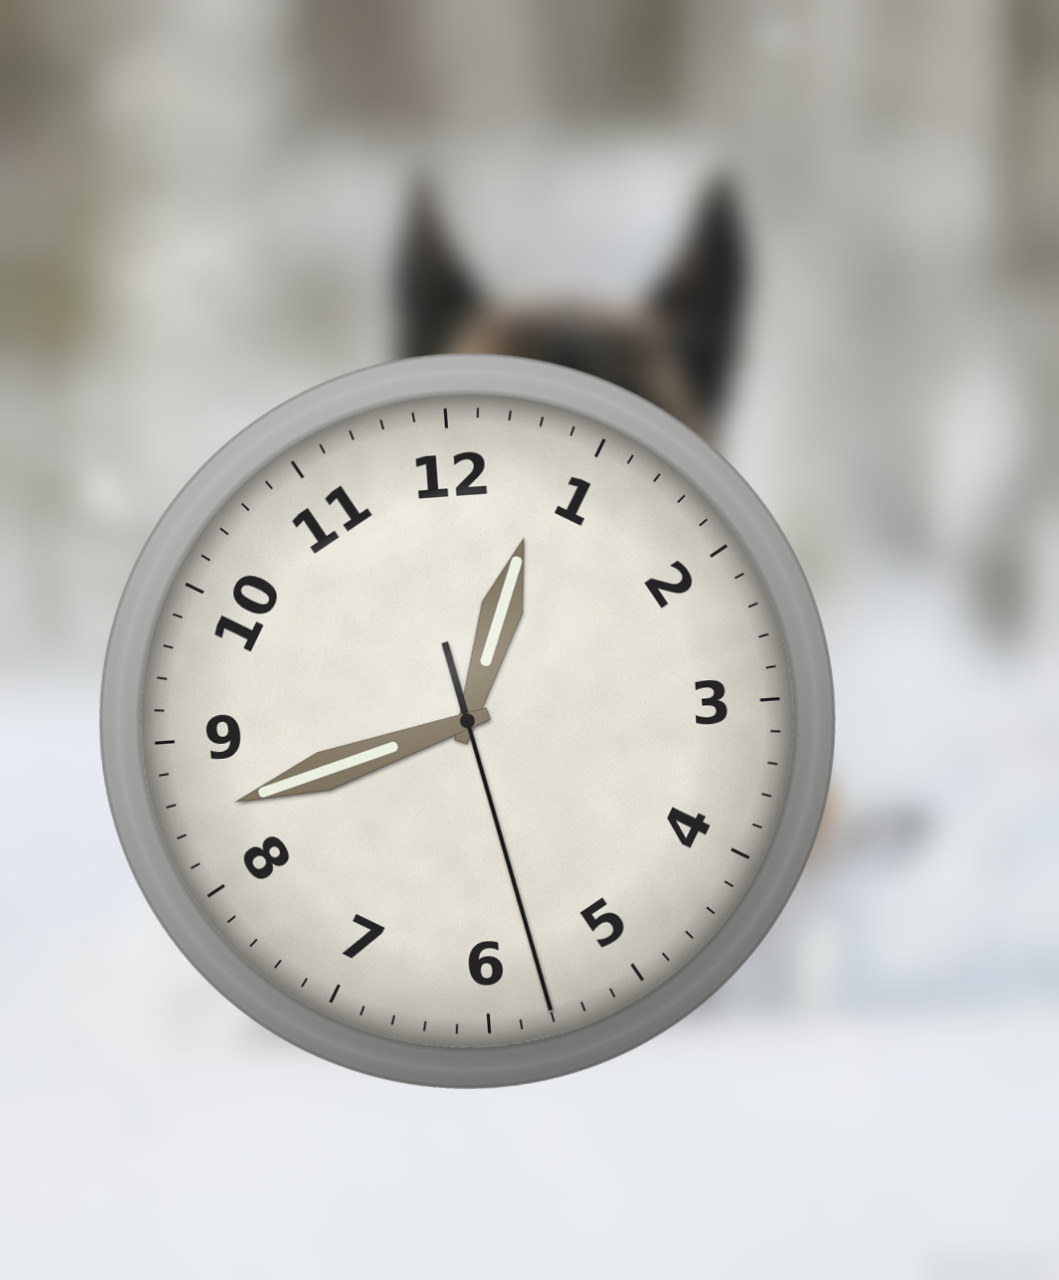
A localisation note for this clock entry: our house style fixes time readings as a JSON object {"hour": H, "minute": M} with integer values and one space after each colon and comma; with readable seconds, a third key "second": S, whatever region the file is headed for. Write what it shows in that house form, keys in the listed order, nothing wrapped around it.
{"hour": 12, "minute": 42, "second": 28}
